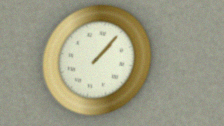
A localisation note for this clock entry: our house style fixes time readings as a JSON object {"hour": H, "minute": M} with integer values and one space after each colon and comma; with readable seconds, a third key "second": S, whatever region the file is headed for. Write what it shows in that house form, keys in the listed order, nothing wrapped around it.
{"hour": 1, "minute": 5}
